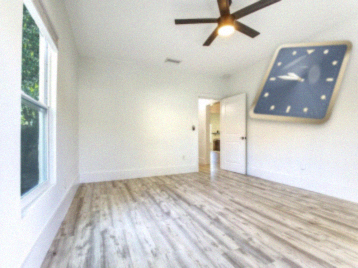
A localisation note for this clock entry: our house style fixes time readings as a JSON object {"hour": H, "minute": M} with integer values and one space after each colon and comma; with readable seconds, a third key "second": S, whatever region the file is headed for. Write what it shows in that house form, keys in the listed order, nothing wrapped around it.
{"hour": 9, "minute": 46}
